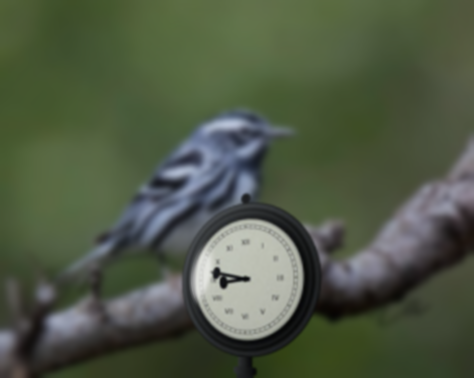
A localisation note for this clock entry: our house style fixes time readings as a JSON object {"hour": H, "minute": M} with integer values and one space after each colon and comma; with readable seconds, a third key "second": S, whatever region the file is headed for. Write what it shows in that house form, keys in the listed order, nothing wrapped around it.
{"hour": 8, "minute": 47}
